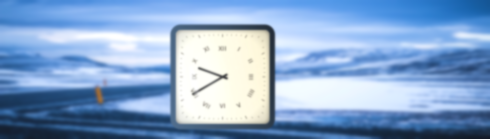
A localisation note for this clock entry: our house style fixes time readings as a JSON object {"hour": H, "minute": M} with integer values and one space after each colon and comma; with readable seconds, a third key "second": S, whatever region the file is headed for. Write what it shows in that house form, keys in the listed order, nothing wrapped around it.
{"hour": 9, "minute": 40}
